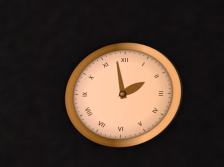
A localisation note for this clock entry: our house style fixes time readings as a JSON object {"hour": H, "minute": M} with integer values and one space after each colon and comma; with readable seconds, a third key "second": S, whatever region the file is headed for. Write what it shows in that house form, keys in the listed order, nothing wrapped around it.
{"hour": 1, "minute": 58}
